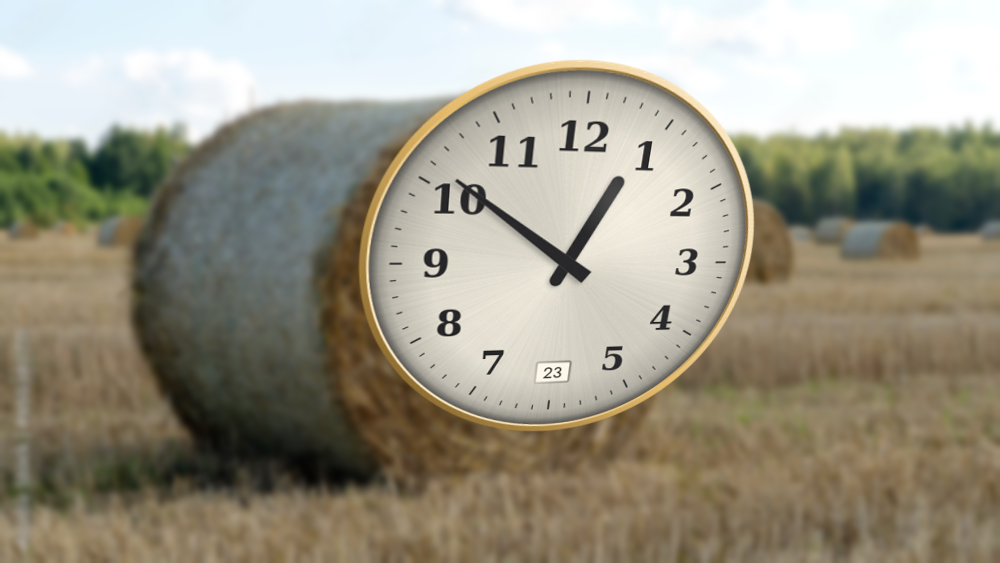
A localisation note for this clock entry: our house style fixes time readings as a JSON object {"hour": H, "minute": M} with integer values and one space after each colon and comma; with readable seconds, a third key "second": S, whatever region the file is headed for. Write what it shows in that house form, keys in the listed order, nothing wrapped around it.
{"hour": 12, "minute": 51}
